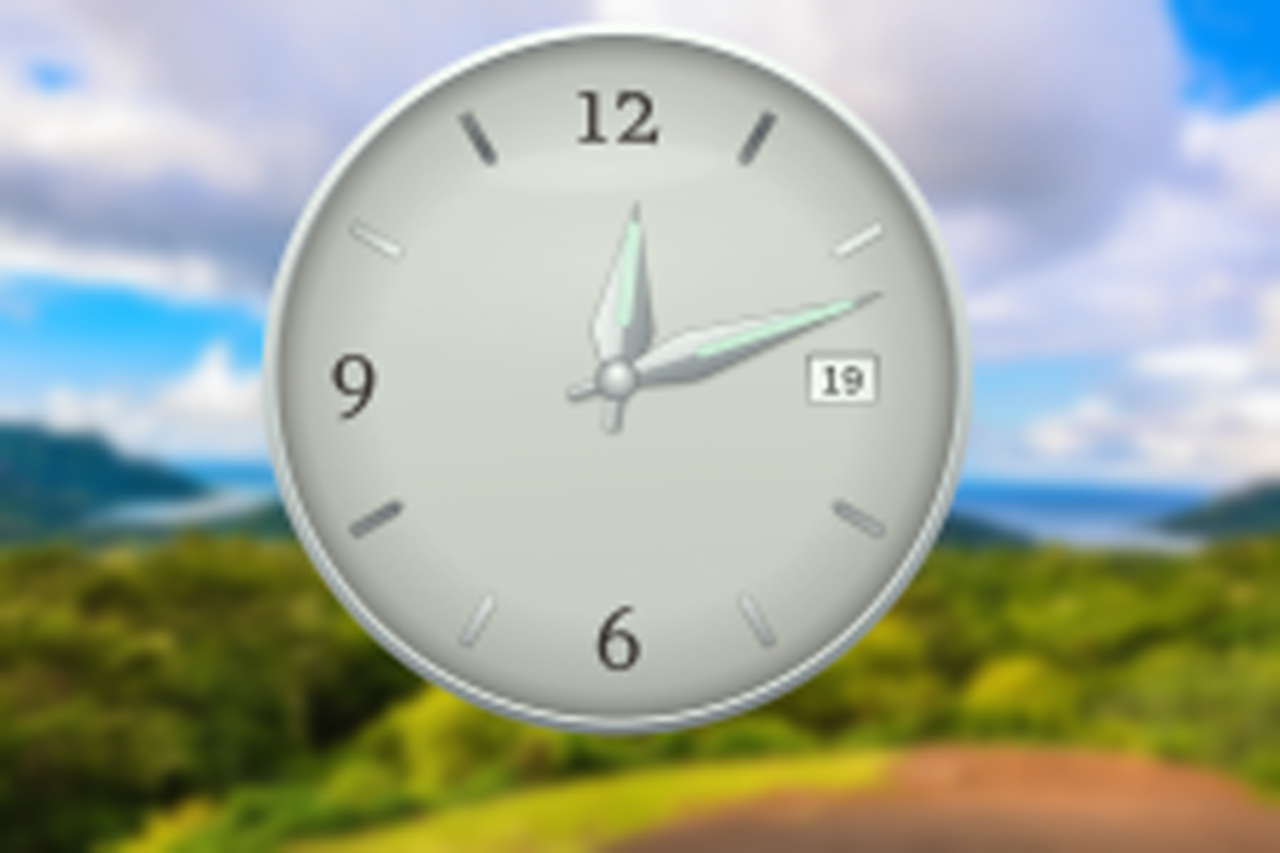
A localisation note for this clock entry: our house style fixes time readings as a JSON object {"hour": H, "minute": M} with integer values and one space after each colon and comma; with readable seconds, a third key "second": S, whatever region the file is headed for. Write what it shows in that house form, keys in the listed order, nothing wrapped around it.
{"hour": 12, "minute": 12}
